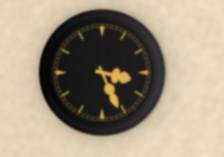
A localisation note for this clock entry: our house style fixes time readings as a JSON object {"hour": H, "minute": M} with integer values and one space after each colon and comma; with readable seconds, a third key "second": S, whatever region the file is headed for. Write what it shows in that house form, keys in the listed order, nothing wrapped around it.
{"hour": 3, "minute": 26}
